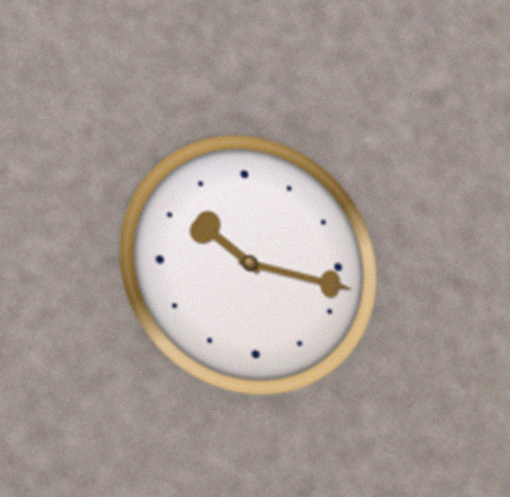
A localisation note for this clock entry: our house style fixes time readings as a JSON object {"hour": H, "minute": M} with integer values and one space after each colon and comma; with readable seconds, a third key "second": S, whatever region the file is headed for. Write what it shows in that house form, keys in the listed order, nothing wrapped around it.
{"hour": 10, "minute": 17}
